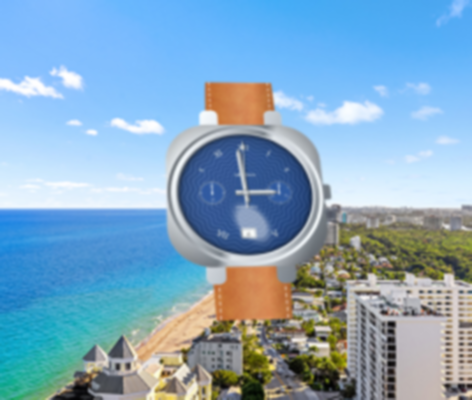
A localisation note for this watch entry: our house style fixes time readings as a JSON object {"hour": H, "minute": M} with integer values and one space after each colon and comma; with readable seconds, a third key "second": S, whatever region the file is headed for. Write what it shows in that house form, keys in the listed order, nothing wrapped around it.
{"hour": 2, "minute": 59}
